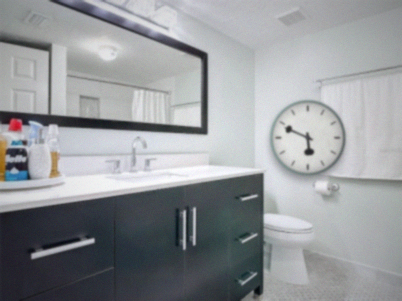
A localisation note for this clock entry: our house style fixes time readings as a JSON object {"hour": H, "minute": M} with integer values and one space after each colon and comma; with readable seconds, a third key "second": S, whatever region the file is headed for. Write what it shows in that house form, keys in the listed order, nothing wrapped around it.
{"hour": 5, "minute": 49}
